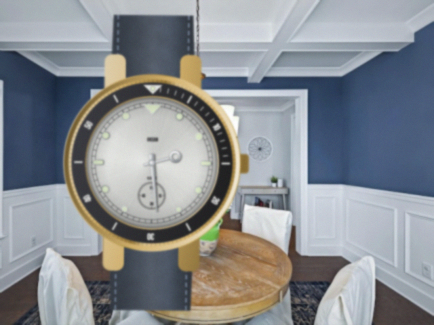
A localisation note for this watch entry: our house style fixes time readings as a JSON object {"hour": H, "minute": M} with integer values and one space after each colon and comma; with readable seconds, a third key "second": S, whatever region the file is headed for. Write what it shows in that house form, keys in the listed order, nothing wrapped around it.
{"hour": 2, "minute": 29}
